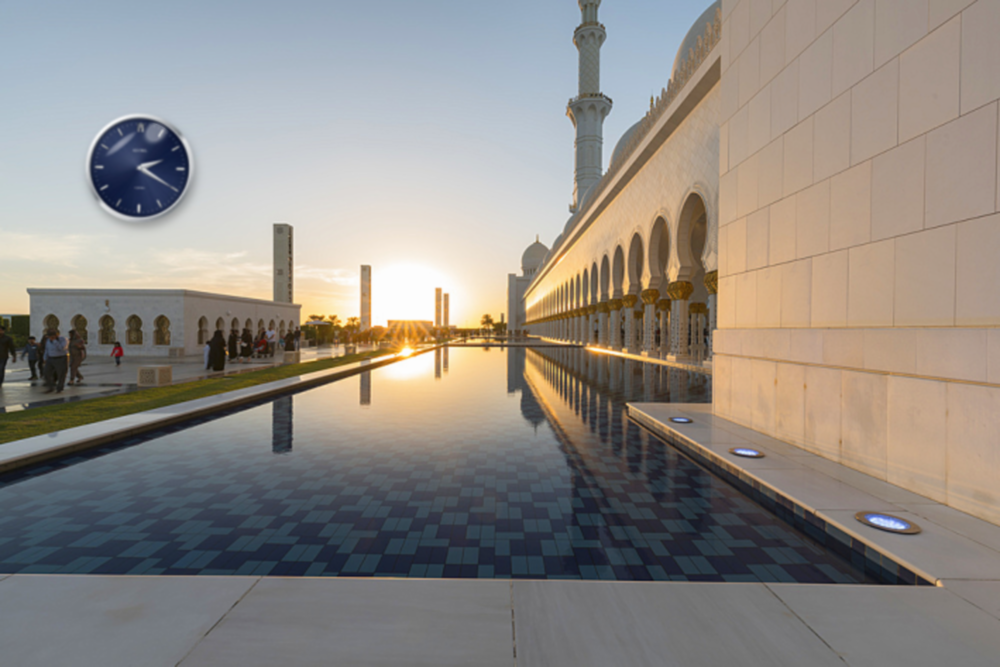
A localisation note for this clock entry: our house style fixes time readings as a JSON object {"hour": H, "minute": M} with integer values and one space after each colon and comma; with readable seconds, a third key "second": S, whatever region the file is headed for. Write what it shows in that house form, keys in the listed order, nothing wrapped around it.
{"hour": 2, "minute": 20}
